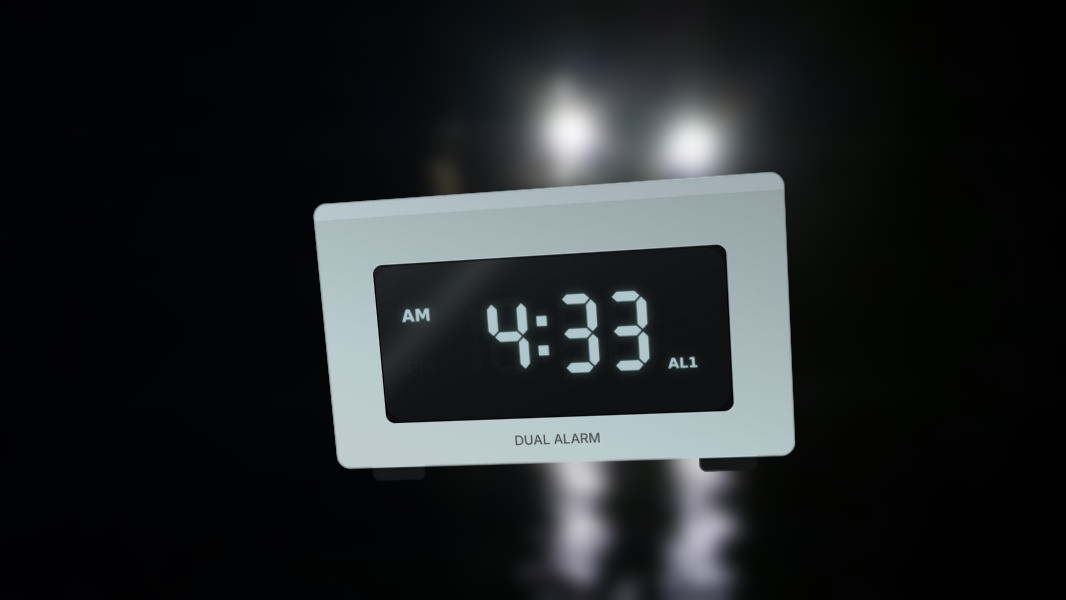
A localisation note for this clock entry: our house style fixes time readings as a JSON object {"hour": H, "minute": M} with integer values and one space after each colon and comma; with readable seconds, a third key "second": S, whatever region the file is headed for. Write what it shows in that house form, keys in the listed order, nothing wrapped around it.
{"hour": 4, "minute": 33}
